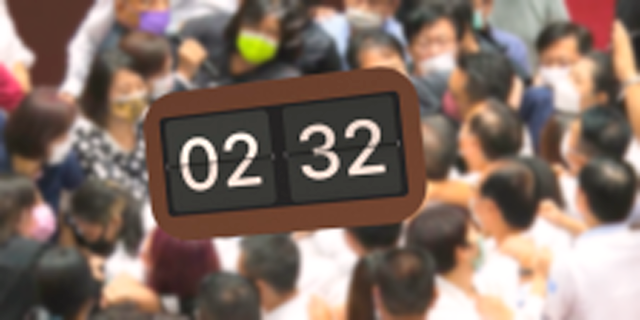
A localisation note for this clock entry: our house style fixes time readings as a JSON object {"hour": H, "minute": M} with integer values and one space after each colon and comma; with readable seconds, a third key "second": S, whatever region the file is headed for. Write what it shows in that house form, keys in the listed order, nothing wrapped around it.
{"hour": 2, "minute": 32}
